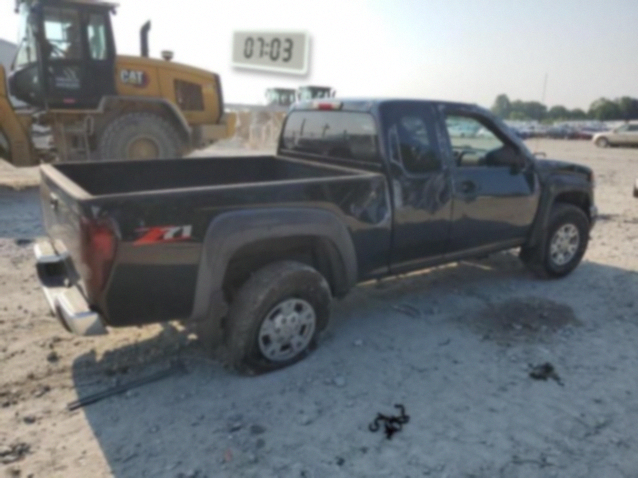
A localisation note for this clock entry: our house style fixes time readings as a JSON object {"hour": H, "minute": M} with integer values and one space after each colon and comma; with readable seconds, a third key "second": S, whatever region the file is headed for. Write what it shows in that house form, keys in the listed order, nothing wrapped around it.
{"hour": 7, "minute": 3}
